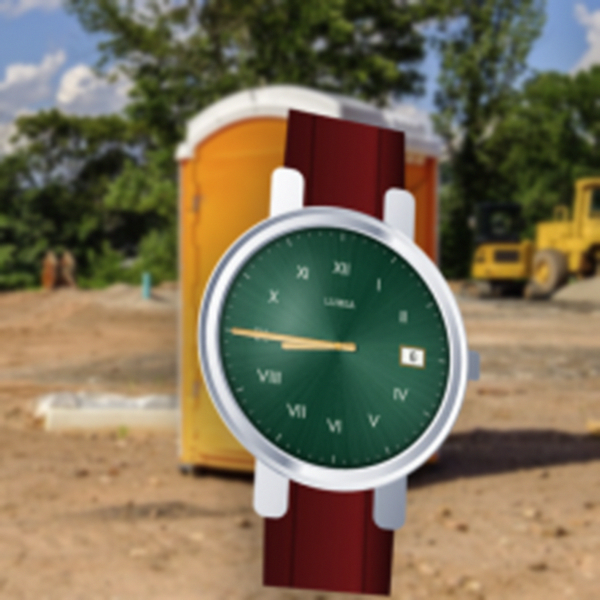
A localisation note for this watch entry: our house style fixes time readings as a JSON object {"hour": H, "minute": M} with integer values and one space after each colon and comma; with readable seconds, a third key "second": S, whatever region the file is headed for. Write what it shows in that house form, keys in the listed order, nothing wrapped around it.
{"hour": 8, "minute": 45}
